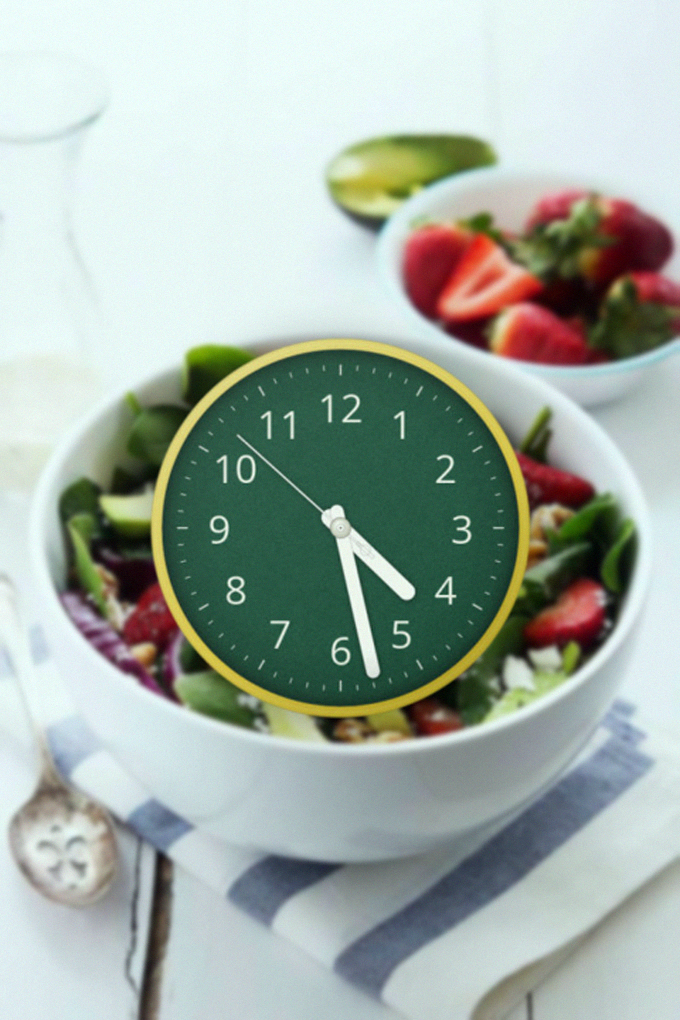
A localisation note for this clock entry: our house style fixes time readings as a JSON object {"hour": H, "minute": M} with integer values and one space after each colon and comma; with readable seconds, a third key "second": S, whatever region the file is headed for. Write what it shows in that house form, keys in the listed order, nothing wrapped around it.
{"hour": 4, "minute": 27, "second": 52}
